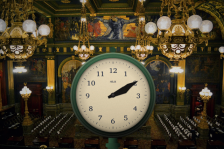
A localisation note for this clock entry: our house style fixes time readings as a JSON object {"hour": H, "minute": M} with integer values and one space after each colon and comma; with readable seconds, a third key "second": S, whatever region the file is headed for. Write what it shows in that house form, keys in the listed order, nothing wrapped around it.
{"hour": 2, "minute": 10}
